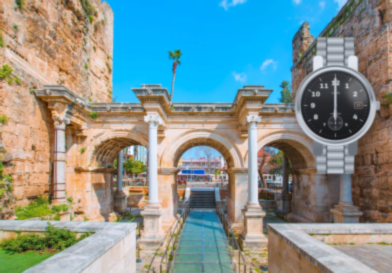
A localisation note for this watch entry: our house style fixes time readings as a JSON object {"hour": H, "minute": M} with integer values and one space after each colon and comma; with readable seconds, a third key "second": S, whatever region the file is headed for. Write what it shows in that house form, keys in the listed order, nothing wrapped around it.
{"hour": 6, "minute": 0}
